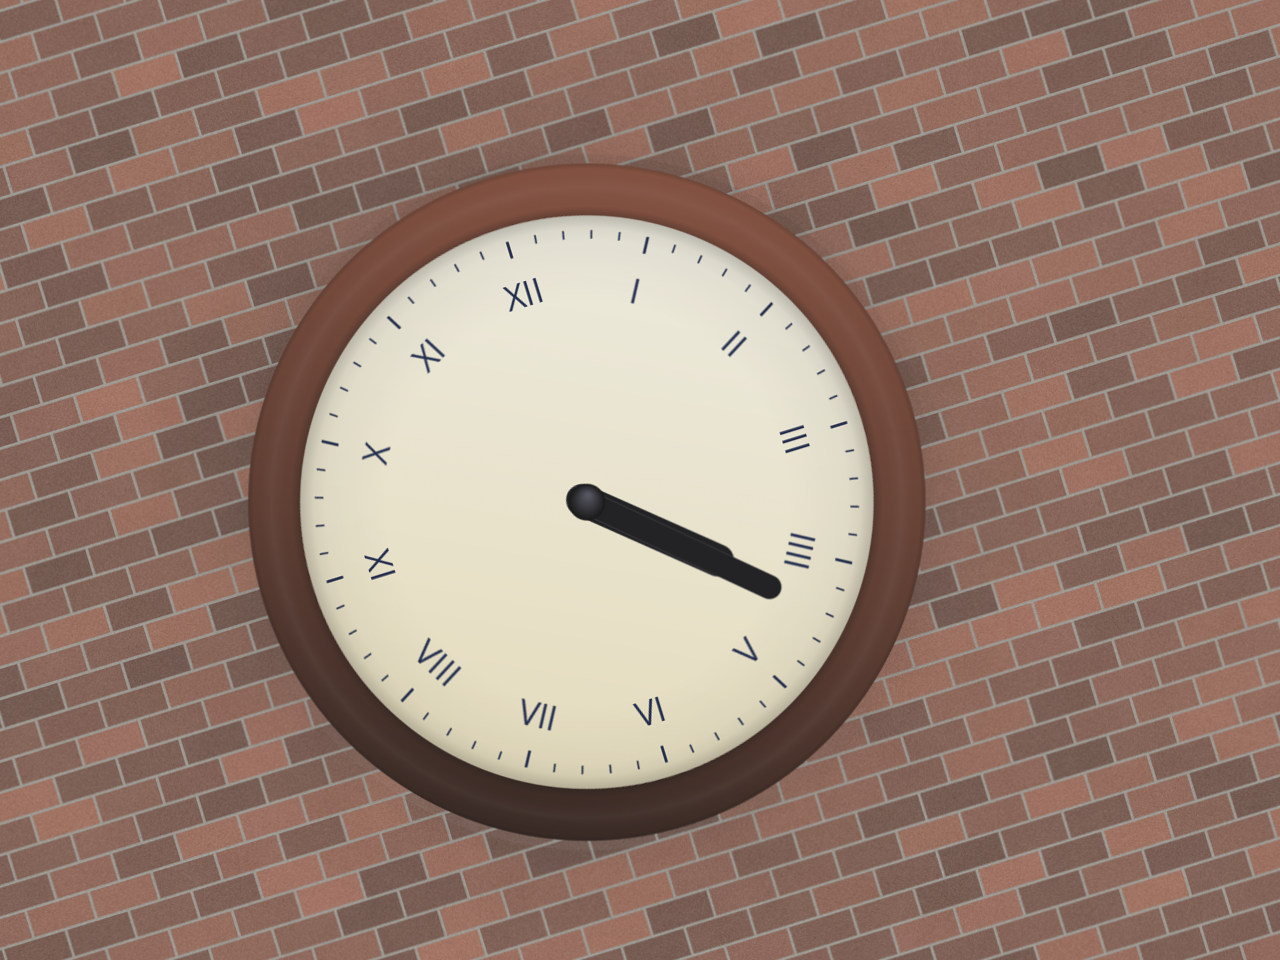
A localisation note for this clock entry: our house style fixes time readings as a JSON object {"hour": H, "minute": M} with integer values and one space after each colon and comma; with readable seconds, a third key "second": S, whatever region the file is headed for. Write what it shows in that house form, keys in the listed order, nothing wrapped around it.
{"hour": 4, "minute": 22}
